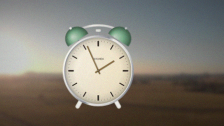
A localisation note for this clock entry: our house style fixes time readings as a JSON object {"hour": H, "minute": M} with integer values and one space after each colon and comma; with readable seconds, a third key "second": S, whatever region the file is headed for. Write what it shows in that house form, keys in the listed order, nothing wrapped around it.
{"hour": 1, "minute": 56}
